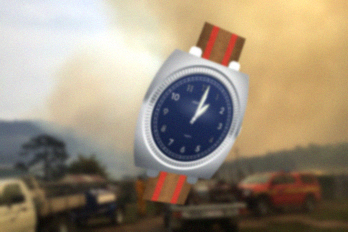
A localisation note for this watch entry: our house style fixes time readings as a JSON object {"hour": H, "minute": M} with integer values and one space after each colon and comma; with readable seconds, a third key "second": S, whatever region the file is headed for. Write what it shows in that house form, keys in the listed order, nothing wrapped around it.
{"hour": 1, "minute": 1}
